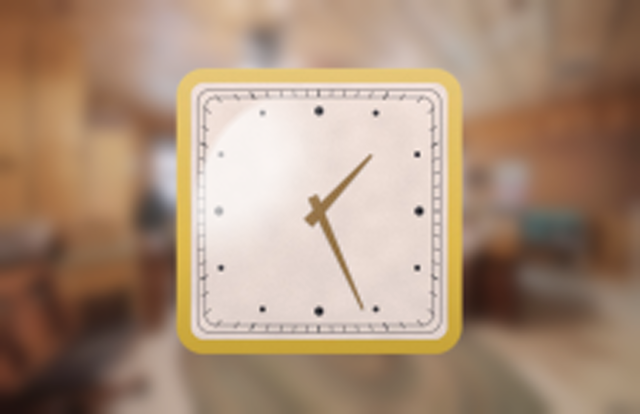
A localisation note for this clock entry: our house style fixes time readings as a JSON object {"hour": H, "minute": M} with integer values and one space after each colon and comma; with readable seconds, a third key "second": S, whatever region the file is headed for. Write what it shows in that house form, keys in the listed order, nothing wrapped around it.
{"hour": 1, "minute": 26}
